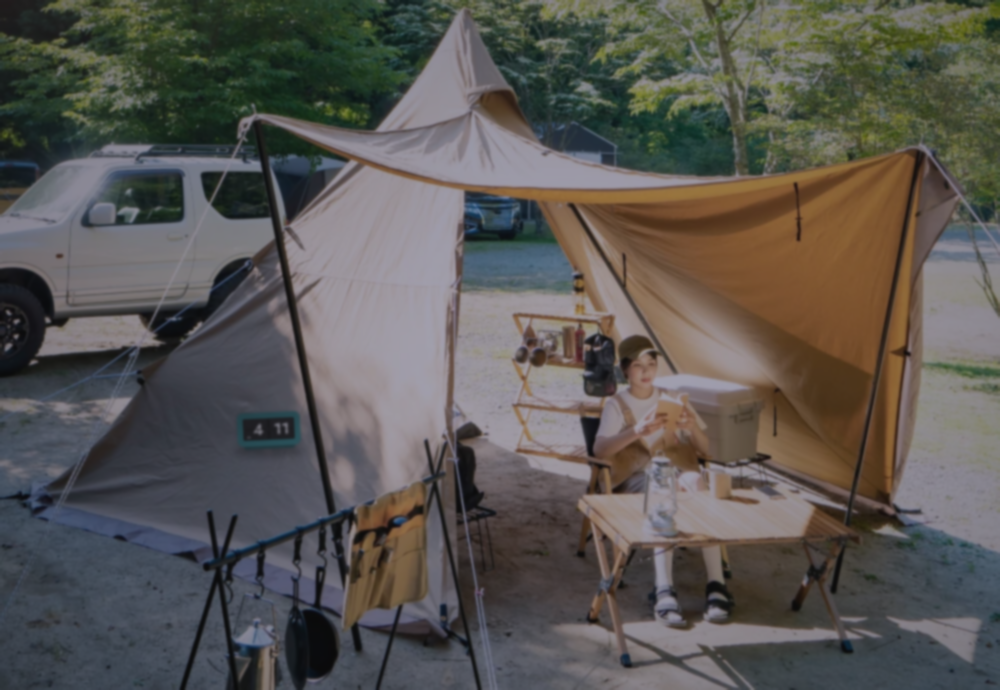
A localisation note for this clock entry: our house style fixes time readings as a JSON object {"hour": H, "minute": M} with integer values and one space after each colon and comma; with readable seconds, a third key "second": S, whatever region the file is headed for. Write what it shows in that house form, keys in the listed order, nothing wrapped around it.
{"hour": 4, "minute": 11}
